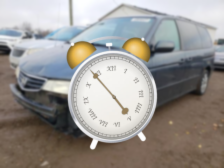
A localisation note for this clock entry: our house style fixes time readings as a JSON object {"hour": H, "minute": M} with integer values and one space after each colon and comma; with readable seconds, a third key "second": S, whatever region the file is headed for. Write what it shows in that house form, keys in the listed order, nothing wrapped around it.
{"hour": 4, "minute": 54}
